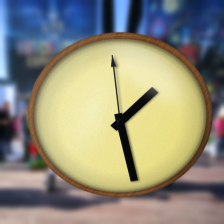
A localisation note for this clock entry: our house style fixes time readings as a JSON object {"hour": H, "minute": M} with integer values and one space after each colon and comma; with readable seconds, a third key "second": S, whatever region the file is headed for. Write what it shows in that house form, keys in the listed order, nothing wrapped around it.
{"hour": 1, "minute": 27, "second": 59}
